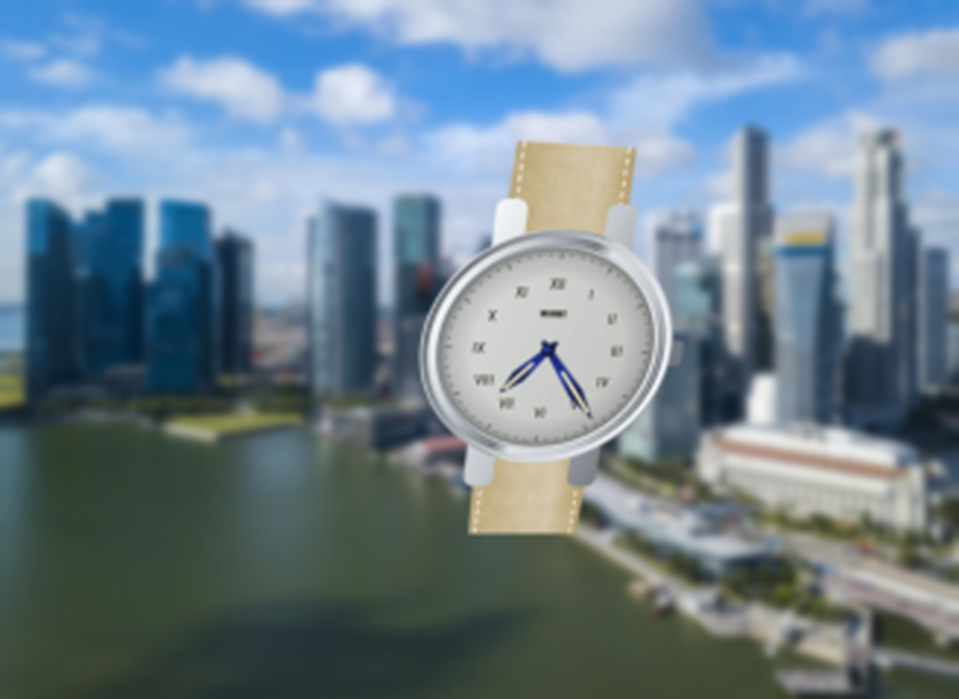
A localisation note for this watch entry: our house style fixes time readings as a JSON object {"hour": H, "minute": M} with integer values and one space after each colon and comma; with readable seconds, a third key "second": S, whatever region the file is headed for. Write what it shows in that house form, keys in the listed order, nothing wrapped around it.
{"hour": 7, "minute": 24}
